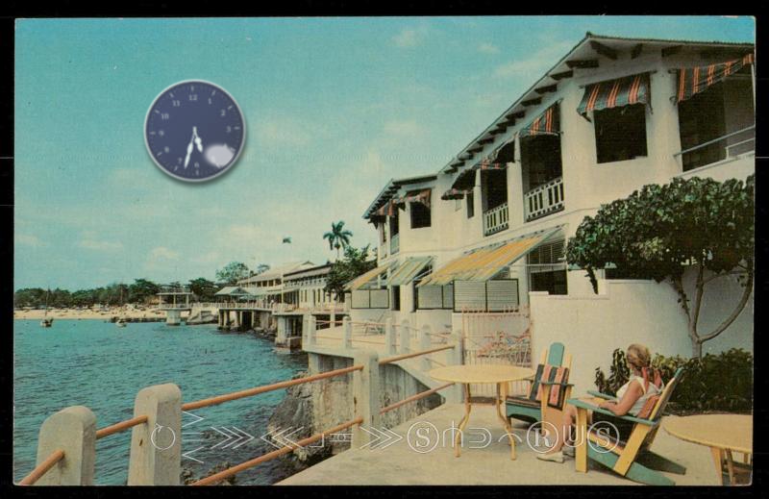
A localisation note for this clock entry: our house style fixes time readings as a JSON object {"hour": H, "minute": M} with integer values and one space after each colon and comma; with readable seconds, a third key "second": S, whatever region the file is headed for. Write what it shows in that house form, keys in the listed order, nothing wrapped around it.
{"hour": 5, "minute": 33}
